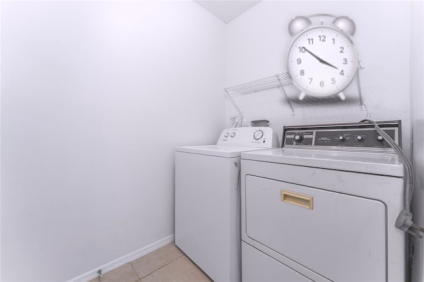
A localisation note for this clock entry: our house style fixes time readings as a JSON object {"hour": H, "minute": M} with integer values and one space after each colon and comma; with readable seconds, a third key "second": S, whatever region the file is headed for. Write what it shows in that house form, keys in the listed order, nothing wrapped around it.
{"hour": 3, "minute": 51}
